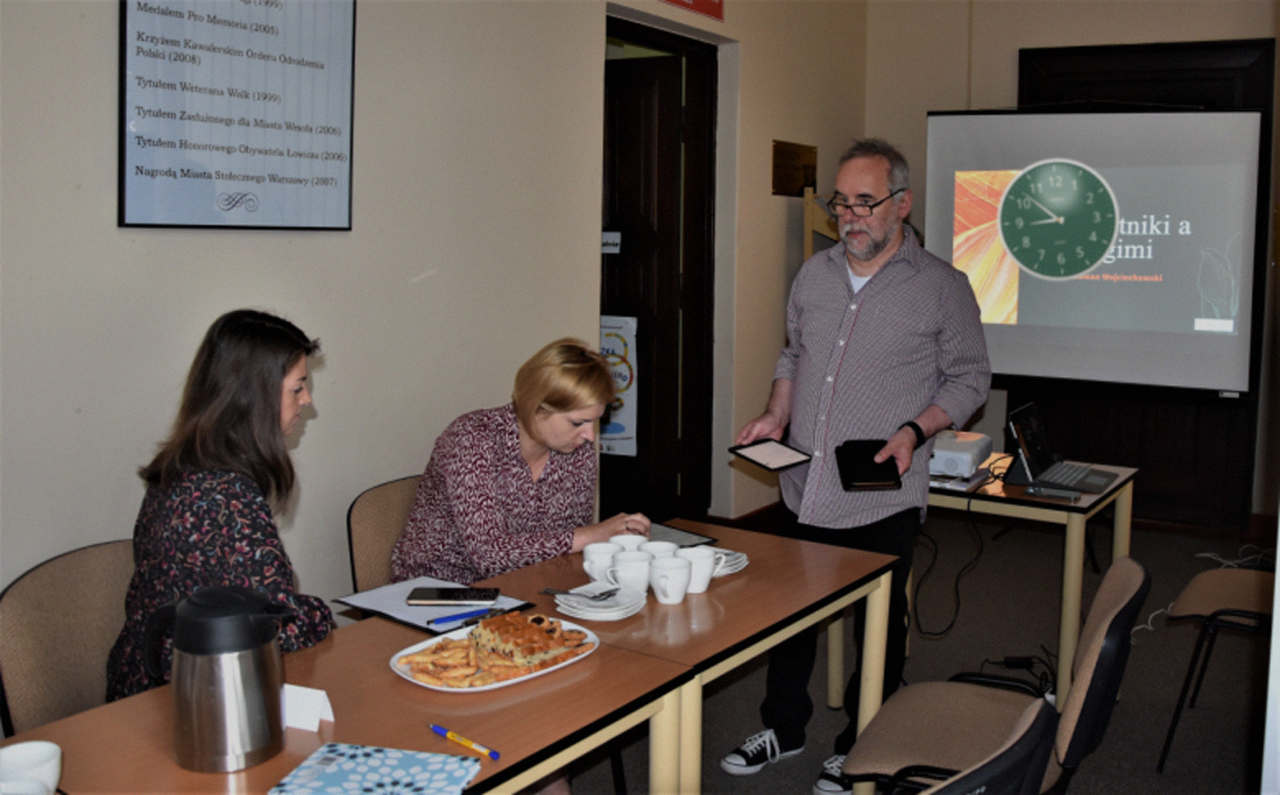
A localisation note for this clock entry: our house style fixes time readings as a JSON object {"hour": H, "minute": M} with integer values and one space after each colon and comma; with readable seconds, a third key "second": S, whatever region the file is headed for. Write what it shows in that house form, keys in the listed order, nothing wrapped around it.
{"hour": 8, "minute": 52}
